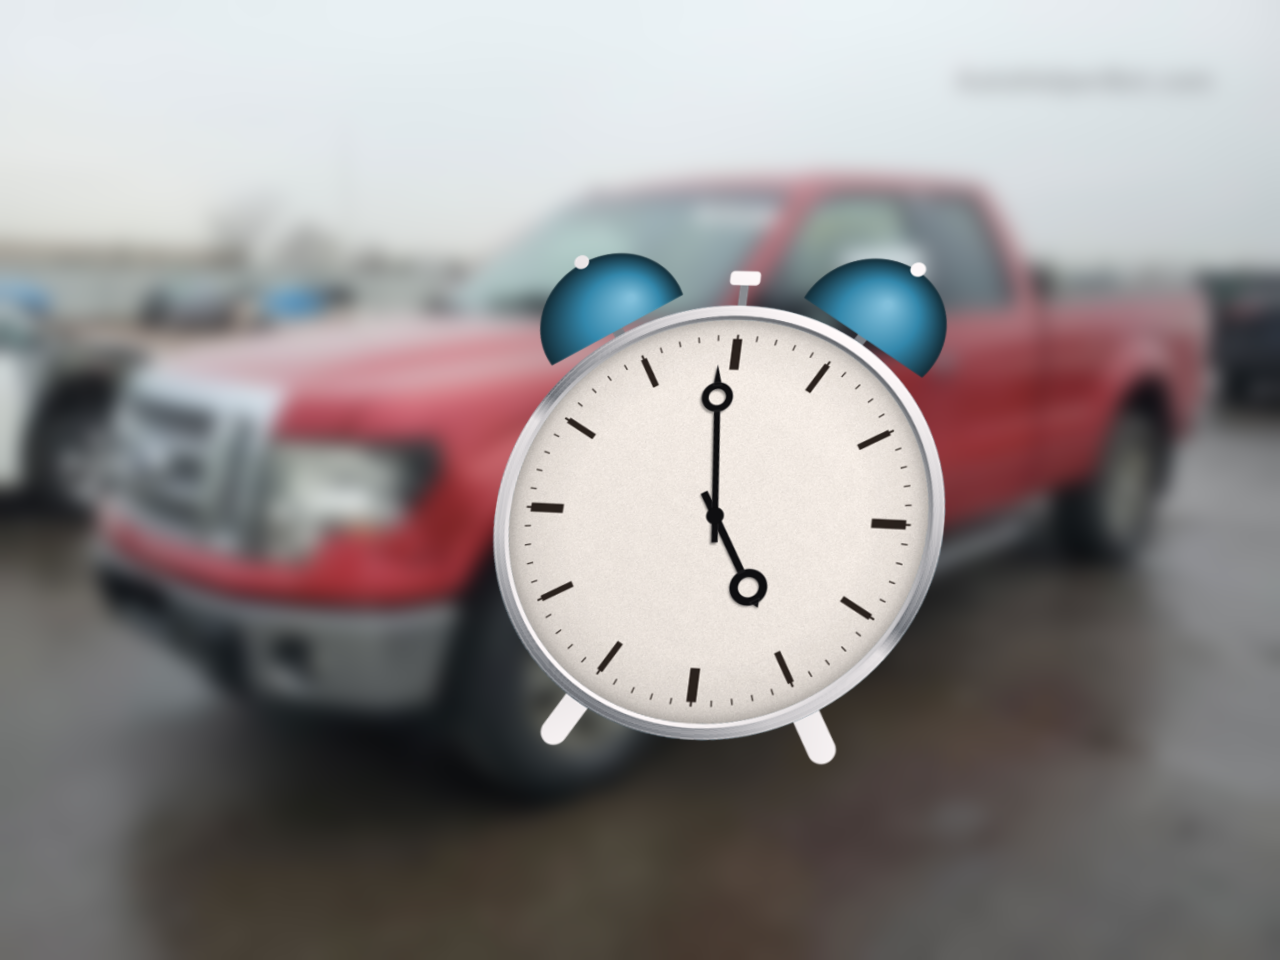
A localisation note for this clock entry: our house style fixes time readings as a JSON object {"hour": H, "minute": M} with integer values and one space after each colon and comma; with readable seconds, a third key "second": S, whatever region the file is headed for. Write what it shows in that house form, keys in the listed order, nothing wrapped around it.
{"hour": 4, "minute": 59}
